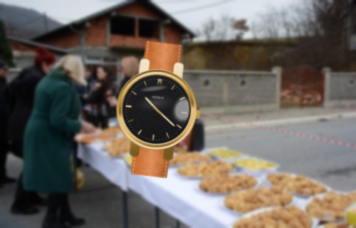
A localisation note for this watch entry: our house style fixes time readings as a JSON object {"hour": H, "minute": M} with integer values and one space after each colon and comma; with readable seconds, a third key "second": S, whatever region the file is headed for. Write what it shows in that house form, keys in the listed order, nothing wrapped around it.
{"hour": 10, "minute": 21}
